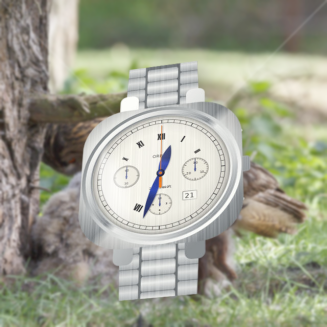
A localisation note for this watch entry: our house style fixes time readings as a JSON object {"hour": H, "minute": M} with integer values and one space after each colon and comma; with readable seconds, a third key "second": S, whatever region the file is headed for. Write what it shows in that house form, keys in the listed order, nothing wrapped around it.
{"hour": 12, "minute": 33}
